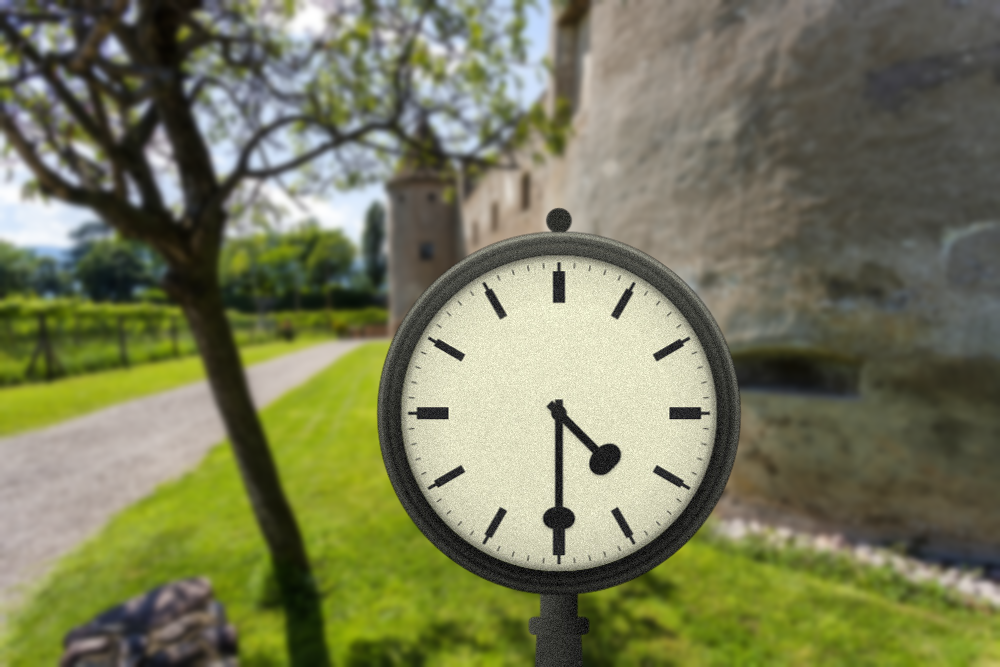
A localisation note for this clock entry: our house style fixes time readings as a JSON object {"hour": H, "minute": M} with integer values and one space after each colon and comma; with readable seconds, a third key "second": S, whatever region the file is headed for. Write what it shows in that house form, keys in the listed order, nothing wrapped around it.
{"hour": 4, "minute": 30}
